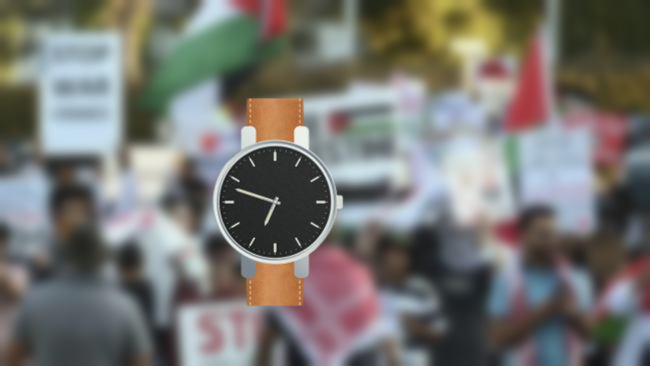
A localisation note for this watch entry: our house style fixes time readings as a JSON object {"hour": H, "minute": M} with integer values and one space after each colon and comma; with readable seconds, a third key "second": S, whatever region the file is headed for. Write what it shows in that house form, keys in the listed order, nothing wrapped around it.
{"hour": 6, "minute": 48}
